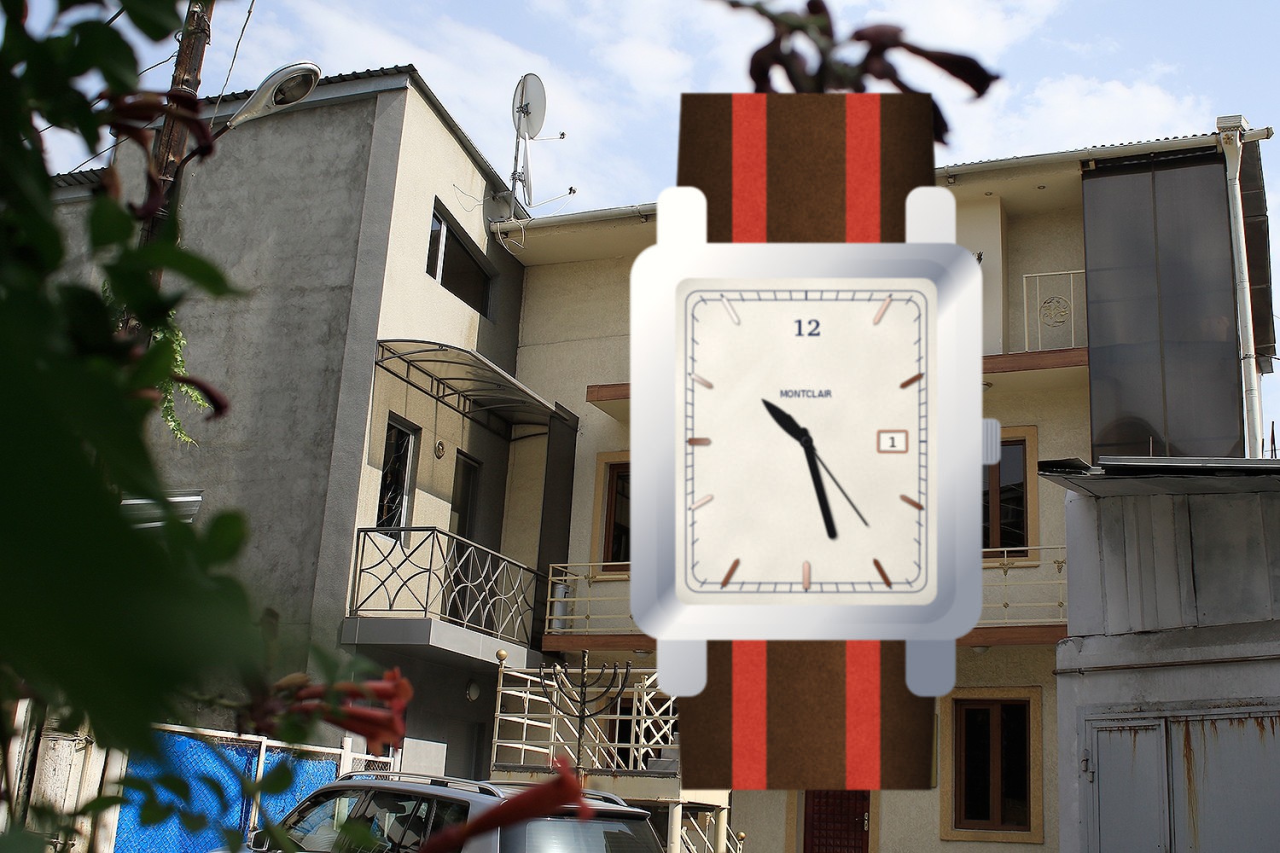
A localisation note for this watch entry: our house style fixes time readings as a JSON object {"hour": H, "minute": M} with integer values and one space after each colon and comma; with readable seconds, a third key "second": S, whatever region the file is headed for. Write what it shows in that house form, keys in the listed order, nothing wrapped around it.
{"hour": 10, "minute": 27, "second": 24}
